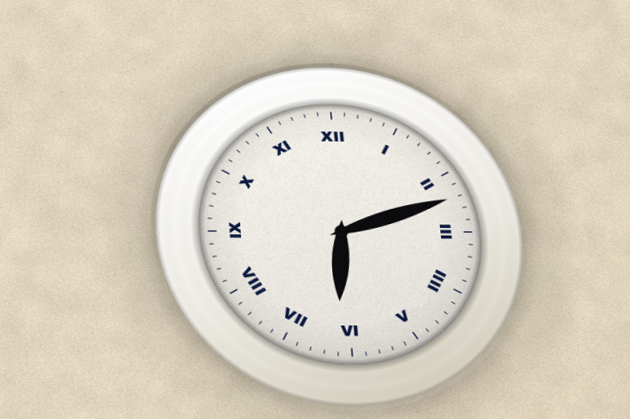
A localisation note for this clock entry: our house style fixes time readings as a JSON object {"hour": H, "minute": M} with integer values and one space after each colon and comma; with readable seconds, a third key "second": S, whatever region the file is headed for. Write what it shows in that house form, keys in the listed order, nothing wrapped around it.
{"hour": 6, "minute": 12}
